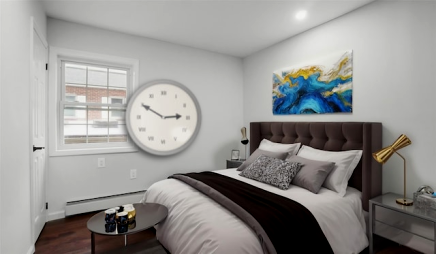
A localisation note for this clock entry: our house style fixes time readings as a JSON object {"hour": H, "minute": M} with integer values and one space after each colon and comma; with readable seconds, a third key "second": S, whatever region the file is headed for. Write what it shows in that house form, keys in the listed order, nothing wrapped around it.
{"hour": 2, "minute": 50}
